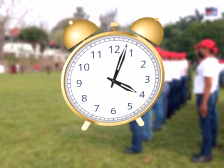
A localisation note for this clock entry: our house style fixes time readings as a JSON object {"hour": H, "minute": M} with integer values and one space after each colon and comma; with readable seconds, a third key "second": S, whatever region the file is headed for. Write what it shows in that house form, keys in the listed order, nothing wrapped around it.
{"hour": 4, "minute": 3}
